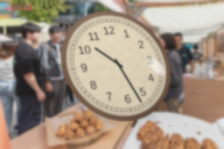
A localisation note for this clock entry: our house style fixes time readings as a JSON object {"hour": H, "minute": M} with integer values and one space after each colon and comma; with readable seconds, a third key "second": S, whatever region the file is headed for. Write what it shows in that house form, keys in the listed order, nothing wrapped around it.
{"hour": 10, "minute": 27}
